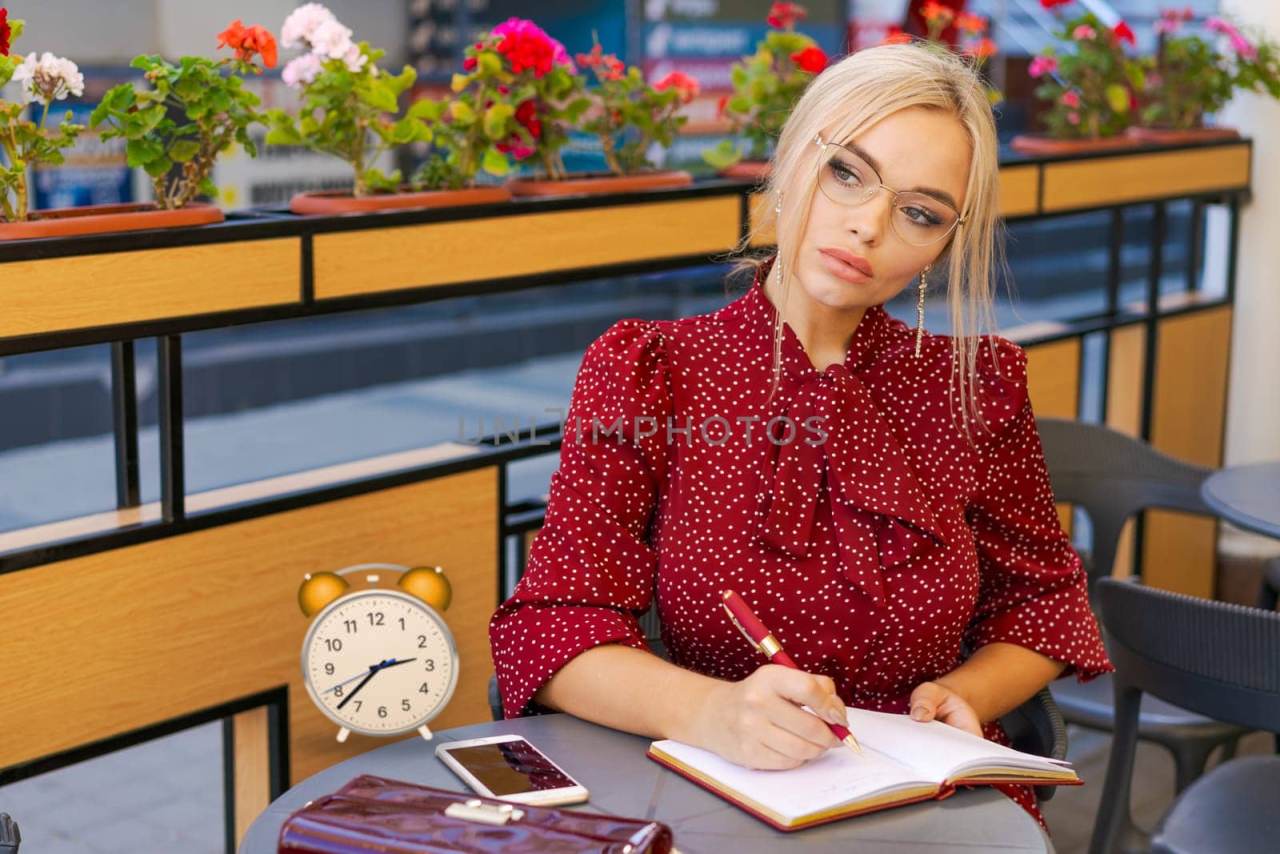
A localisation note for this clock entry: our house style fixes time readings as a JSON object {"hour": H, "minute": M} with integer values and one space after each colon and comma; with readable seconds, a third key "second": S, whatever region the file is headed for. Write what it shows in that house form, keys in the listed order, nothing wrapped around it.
{"hour": 2, "minute": 37, "second": 41}
